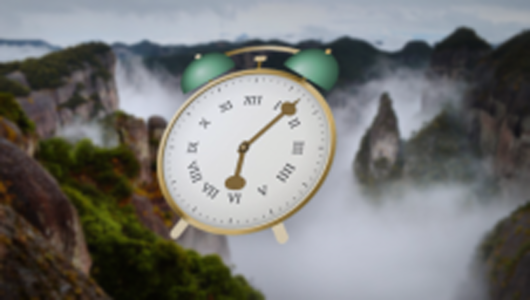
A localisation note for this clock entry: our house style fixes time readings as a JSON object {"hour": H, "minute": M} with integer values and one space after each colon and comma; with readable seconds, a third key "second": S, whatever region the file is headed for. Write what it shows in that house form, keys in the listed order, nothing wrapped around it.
{"hour": 6, "minute": 7}
